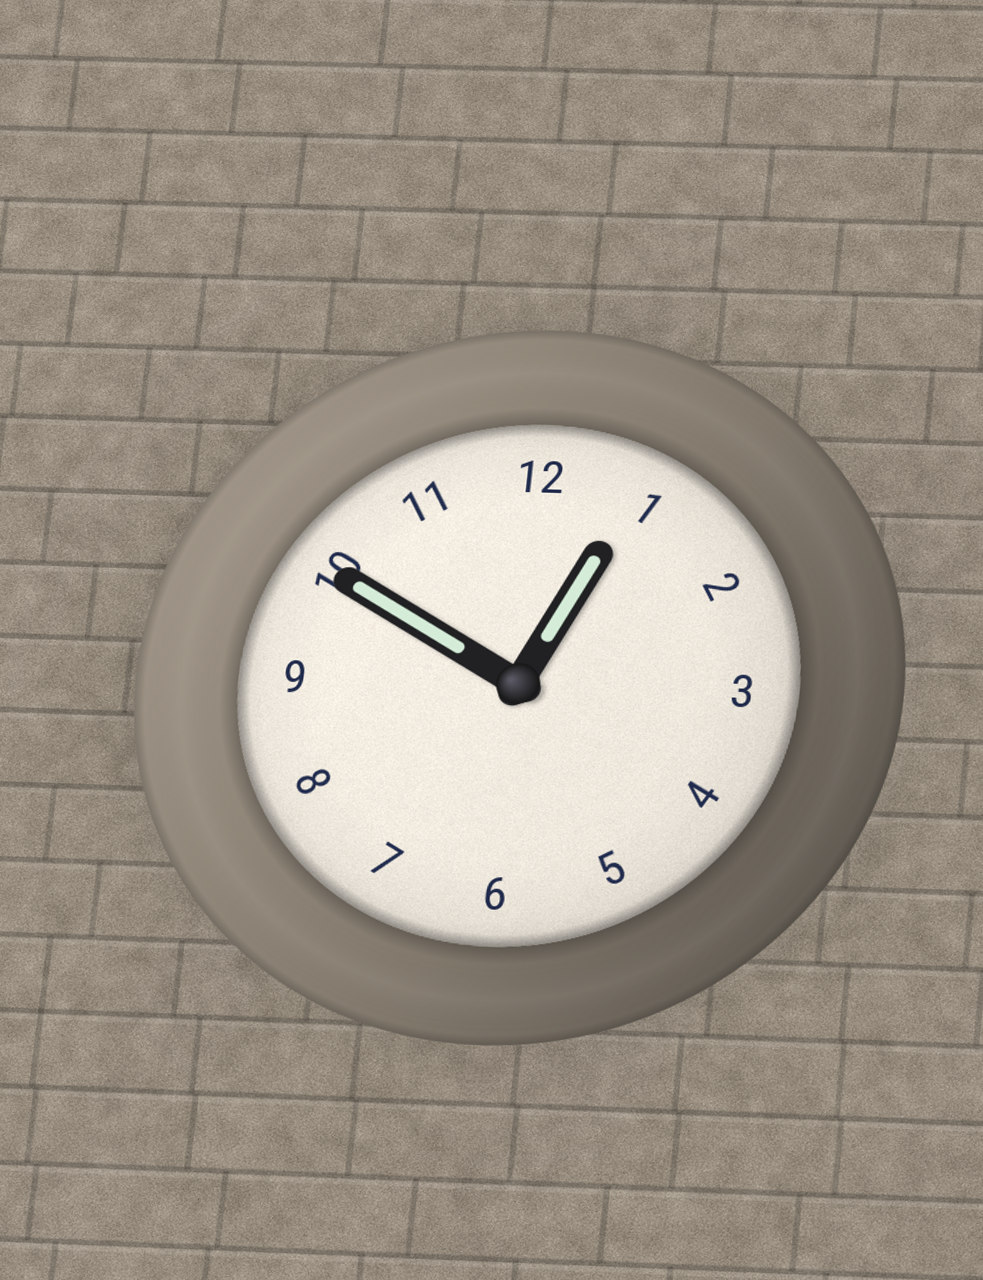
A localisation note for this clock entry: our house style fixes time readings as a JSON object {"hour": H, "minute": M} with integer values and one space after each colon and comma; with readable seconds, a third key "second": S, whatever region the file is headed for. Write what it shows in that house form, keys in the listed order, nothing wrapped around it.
{"hour": 12, "minute": 50}
